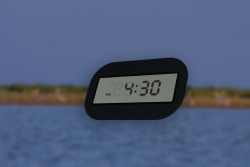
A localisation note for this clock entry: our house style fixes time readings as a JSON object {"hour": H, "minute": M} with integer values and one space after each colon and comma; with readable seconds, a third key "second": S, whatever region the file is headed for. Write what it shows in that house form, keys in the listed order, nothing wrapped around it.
{"hour": 4, "minute": 30}
